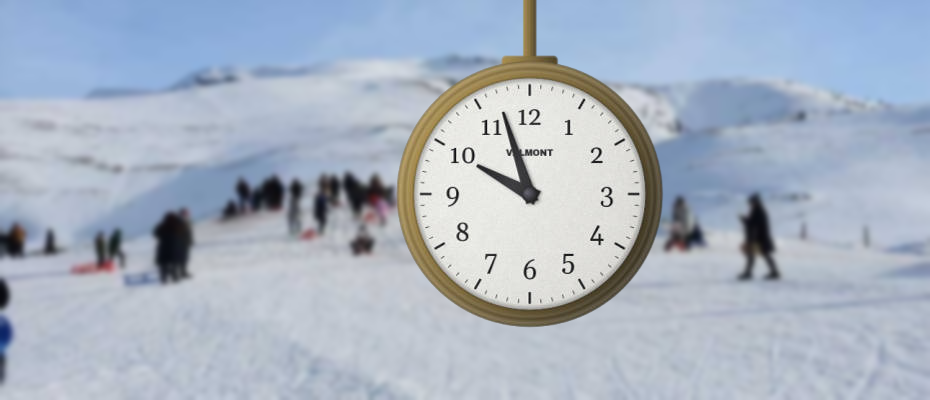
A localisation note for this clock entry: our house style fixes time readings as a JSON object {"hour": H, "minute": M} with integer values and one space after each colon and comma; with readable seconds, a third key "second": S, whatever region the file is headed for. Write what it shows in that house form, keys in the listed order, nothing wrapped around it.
{"hour": 9, "minute": 57}
